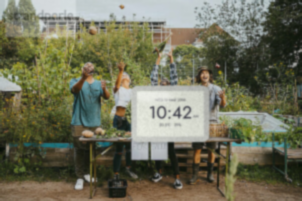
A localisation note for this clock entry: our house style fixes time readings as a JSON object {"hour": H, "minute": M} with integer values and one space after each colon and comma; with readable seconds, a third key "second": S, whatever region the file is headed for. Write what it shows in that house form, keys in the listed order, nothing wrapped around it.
{"hour": 10, "minute": 42}
